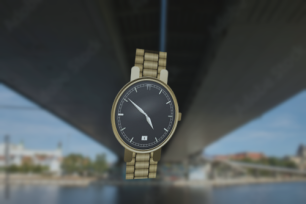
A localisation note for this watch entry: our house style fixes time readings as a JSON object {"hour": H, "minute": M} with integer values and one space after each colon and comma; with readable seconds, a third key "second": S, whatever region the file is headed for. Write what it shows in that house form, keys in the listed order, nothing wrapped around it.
{"hour": 4, "minute": 51}
